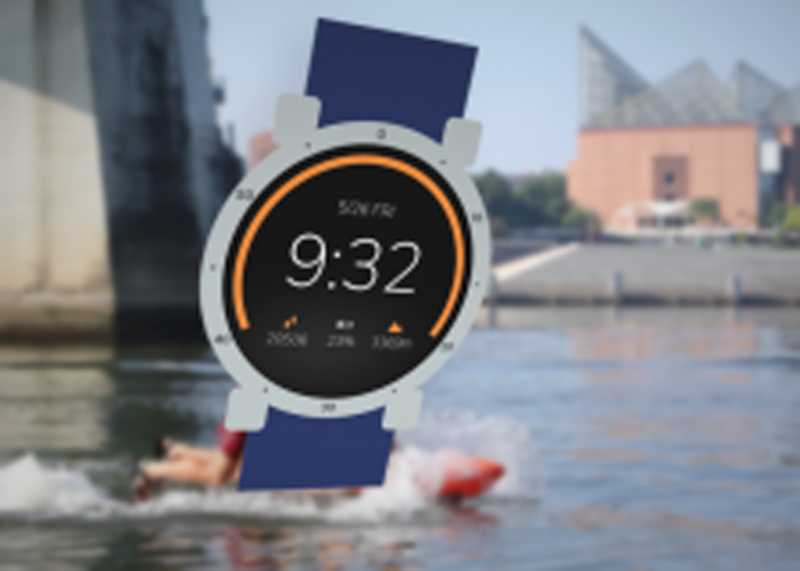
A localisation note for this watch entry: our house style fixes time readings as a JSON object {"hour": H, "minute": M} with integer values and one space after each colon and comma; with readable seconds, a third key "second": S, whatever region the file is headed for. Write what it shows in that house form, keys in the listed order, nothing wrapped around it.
{"hour": 9, "minute": 32}
